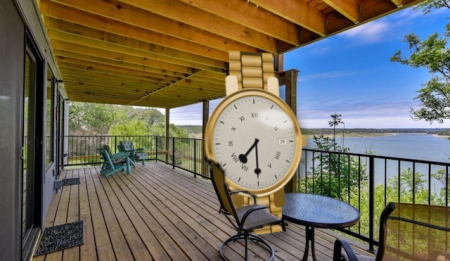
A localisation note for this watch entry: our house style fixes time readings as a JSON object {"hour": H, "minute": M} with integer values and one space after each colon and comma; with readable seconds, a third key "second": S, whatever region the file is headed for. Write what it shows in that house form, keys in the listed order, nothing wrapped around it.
{"hour": 7, "minute": 30}
